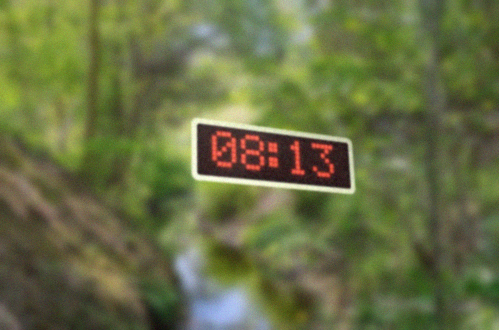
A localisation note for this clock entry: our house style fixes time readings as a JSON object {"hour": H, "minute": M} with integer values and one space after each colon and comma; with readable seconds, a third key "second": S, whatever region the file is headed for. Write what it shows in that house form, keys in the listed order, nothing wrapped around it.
{"hour": 8, "minute": 13}
